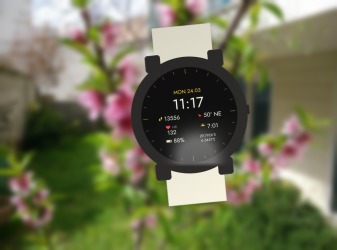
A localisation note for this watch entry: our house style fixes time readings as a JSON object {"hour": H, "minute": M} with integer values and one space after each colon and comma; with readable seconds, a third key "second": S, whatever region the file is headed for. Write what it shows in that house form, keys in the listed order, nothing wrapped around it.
{"hour": 11, "minute": 17}
